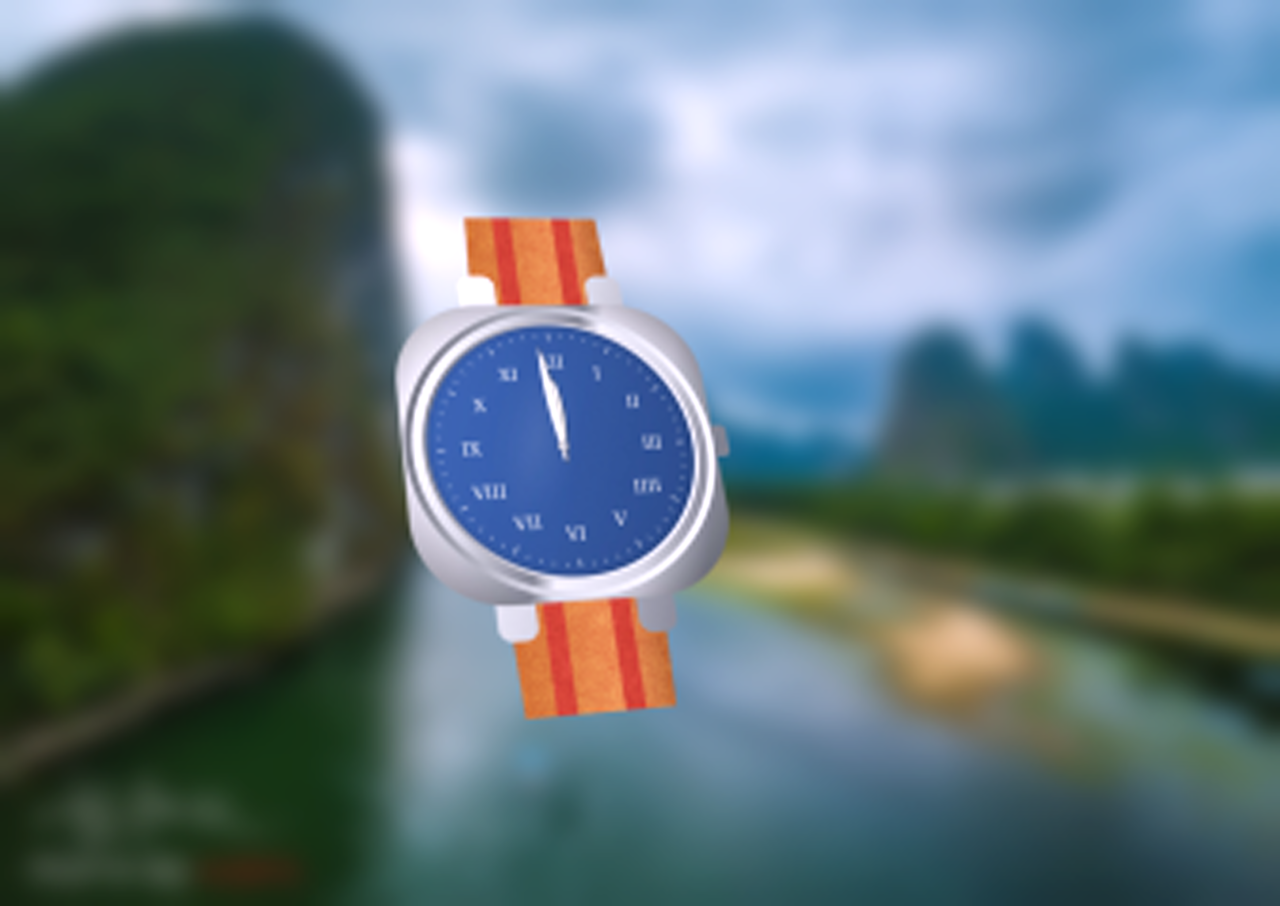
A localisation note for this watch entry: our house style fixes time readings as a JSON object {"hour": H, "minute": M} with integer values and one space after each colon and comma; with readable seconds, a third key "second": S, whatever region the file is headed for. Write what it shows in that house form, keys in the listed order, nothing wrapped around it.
{"hour": 11, "minute": 59}
